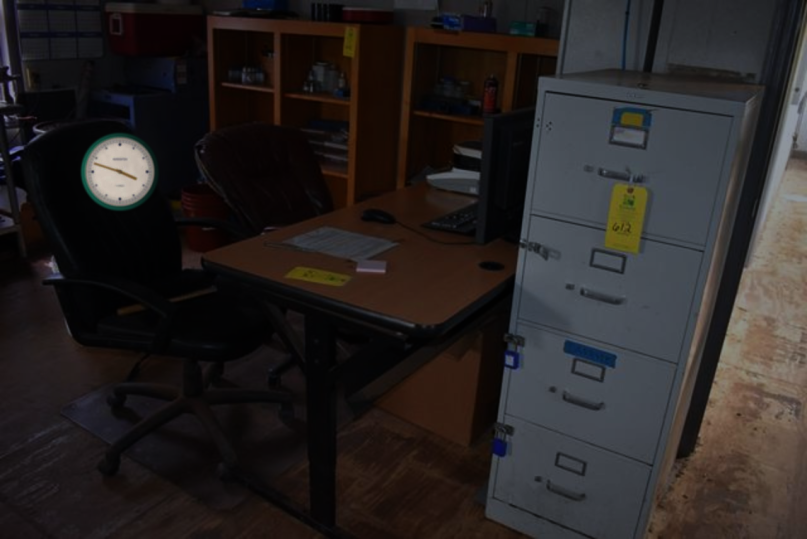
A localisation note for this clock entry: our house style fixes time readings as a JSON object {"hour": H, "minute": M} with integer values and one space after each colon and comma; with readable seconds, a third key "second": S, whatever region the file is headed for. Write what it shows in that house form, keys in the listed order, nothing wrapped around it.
{"hour": 3, "minute": 48}
